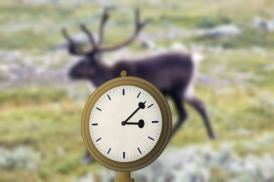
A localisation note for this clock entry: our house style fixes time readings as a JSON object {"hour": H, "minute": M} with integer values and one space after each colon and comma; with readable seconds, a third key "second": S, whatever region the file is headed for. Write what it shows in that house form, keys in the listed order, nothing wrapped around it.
{"hour": 3, "minute": 8}
